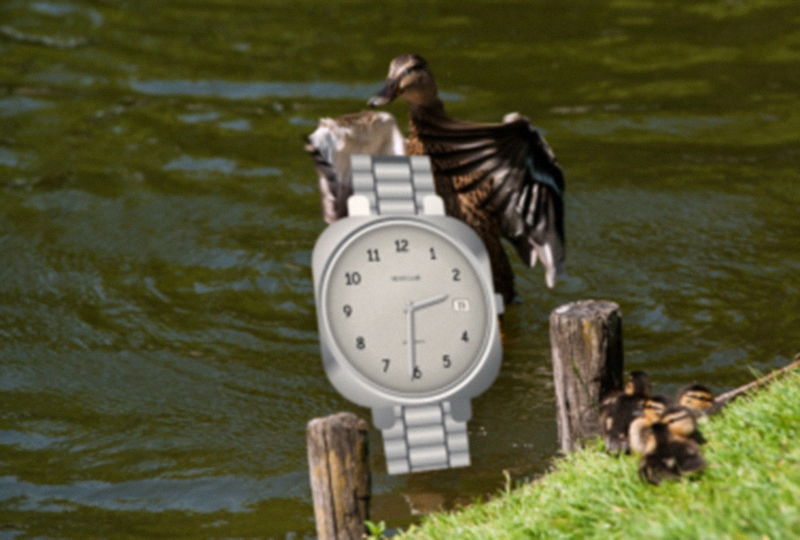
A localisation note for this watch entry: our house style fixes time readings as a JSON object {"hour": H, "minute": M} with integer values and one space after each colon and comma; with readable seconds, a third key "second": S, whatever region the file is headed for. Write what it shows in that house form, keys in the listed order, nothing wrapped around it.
{"hour": 2, "minute": 31}
